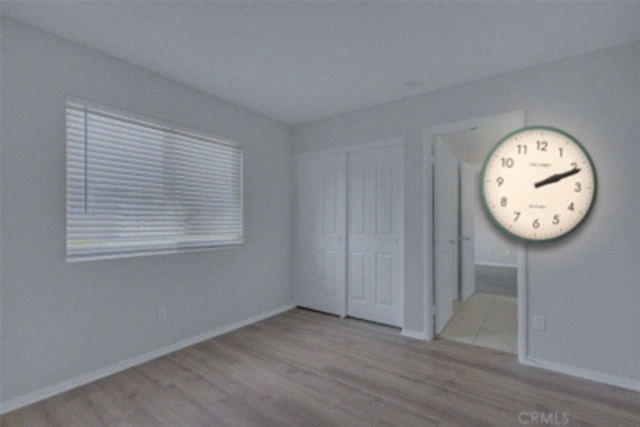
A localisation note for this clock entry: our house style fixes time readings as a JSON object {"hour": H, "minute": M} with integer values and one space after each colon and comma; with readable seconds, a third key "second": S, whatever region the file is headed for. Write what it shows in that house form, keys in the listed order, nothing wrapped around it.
{"hour": 2, "minute": 11}
